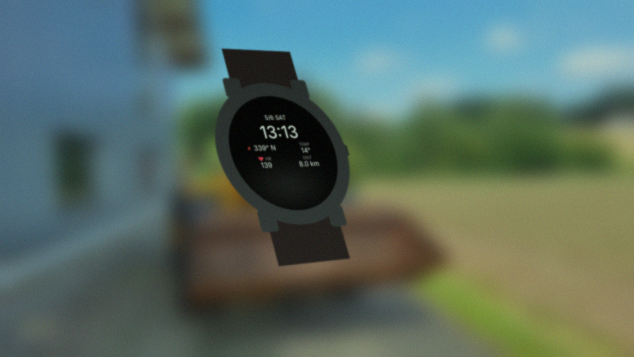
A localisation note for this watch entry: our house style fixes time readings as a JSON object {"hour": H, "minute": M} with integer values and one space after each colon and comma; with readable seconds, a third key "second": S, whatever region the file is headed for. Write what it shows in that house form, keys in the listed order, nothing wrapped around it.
{"hour": 13, "minute": 13}
